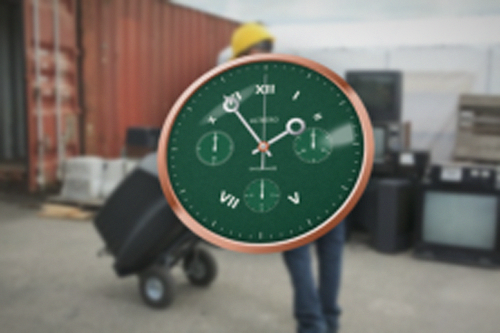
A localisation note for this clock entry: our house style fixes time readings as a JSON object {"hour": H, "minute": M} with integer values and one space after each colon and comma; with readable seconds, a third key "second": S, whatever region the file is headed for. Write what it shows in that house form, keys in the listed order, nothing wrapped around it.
{"hour": 1, "minute": 54}
